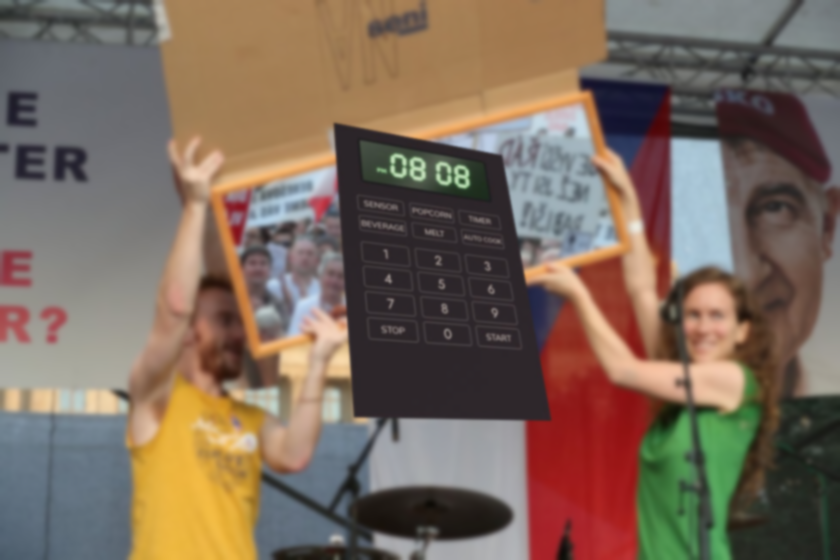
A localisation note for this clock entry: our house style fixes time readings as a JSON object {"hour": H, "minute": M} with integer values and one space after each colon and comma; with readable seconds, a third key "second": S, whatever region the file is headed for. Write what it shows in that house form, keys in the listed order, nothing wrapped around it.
{"hour": 8, "minute": 8}
